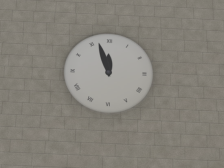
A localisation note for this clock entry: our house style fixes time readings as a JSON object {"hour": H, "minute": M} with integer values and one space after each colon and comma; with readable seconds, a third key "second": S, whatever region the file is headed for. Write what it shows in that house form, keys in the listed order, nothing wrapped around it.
{"hour": 11, "minute": 57}
